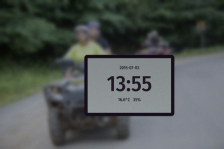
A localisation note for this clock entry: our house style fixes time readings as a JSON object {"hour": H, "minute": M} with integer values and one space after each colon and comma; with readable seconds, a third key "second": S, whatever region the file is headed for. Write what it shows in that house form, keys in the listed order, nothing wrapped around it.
{"hour": 13, "minute": 55}
